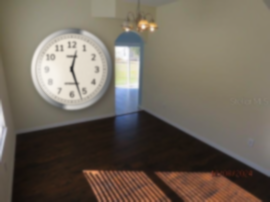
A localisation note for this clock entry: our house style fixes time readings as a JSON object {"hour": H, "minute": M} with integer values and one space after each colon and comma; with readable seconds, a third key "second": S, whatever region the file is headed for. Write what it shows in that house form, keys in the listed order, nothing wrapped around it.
{"hour": 12, "minute": 27}
